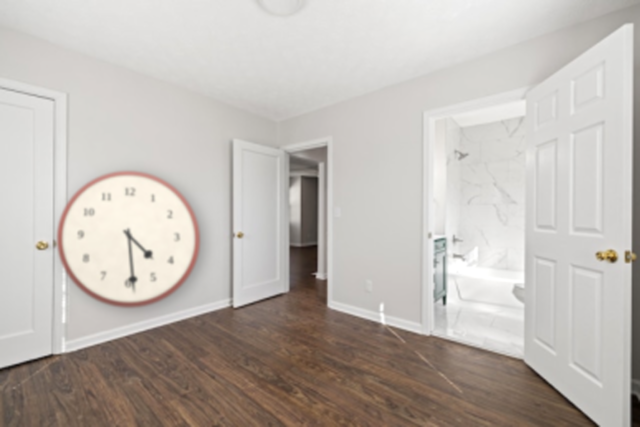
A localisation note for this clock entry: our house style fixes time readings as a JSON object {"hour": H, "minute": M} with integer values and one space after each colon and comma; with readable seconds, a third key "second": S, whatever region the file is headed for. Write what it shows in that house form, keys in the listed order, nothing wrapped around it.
{"hour": 4, "minute": 29}
